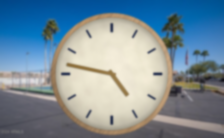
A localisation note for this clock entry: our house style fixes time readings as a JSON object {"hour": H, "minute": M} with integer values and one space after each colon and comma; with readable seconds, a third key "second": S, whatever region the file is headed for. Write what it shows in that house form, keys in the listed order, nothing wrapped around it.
{"hour": 4, "minute": 47}
